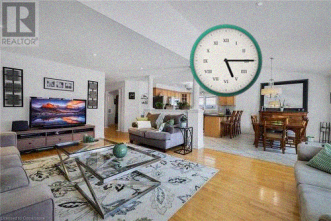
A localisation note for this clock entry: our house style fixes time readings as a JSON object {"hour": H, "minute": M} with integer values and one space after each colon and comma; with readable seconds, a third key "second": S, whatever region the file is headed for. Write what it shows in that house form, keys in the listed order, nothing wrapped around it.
{"hour": 5, "minute": 15}
